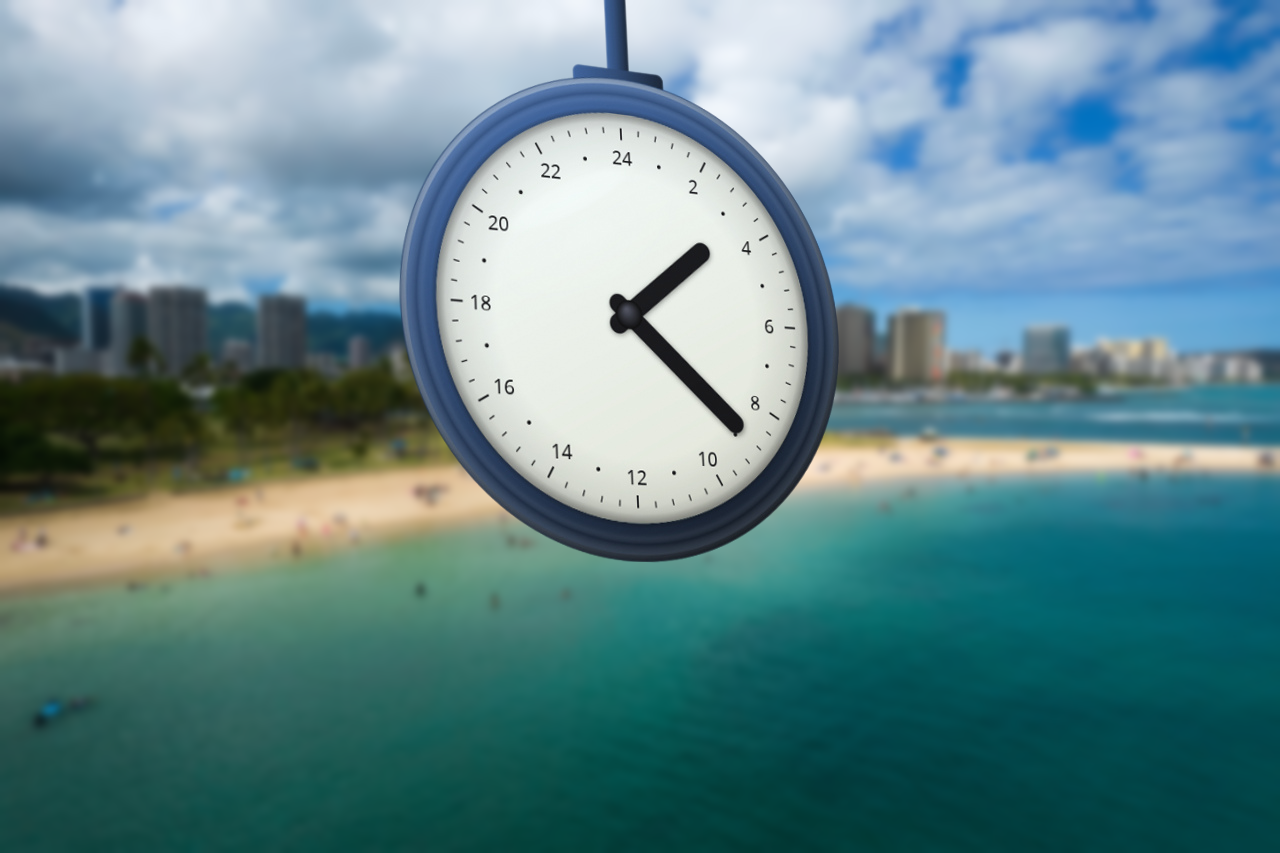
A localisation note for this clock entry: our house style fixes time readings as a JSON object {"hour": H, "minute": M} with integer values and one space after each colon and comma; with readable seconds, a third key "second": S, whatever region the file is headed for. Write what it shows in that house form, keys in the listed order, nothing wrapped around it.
{"hour": 3, "minute": 22}
